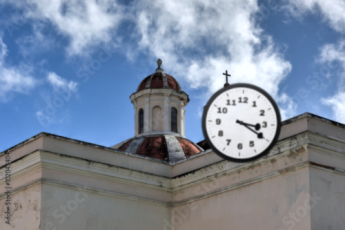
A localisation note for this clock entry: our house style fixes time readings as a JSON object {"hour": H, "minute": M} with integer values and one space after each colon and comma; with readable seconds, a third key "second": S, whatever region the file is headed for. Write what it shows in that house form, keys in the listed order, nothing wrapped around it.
{"hour": 3, "minute": 20}
